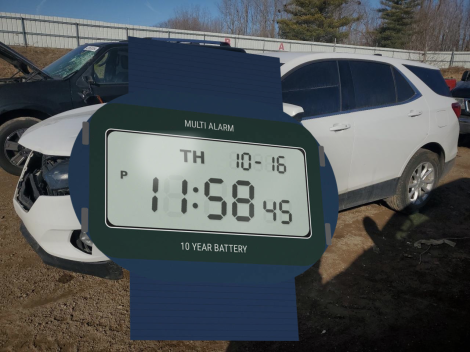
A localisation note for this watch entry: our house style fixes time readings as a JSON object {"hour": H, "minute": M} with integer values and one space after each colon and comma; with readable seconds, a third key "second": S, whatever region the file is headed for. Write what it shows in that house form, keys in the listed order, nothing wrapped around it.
{"hour": 11, "minute": 58, "second": 45}
